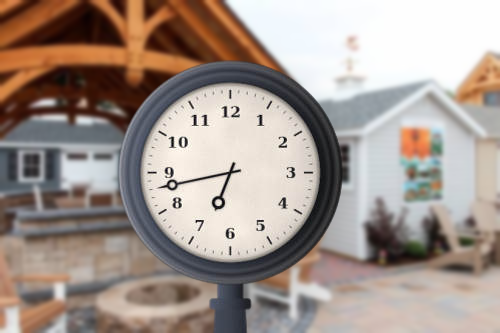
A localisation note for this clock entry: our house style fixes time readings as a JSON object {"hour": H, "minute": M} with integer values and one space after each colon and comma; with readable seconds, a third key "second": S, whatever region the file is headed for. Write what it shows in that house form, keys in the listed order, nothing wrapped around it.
{"hour": 6, "minute": 43}
